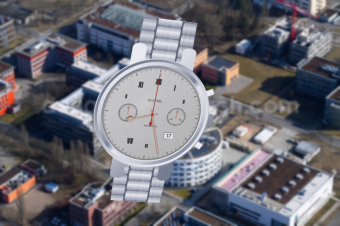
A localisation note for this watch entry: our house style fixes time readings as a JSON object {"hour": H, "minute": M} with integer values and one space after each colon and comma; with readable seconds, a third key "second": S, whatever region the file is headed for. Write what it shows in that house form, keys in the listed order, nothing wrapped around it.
{"hour": 8, "minute": 27}
